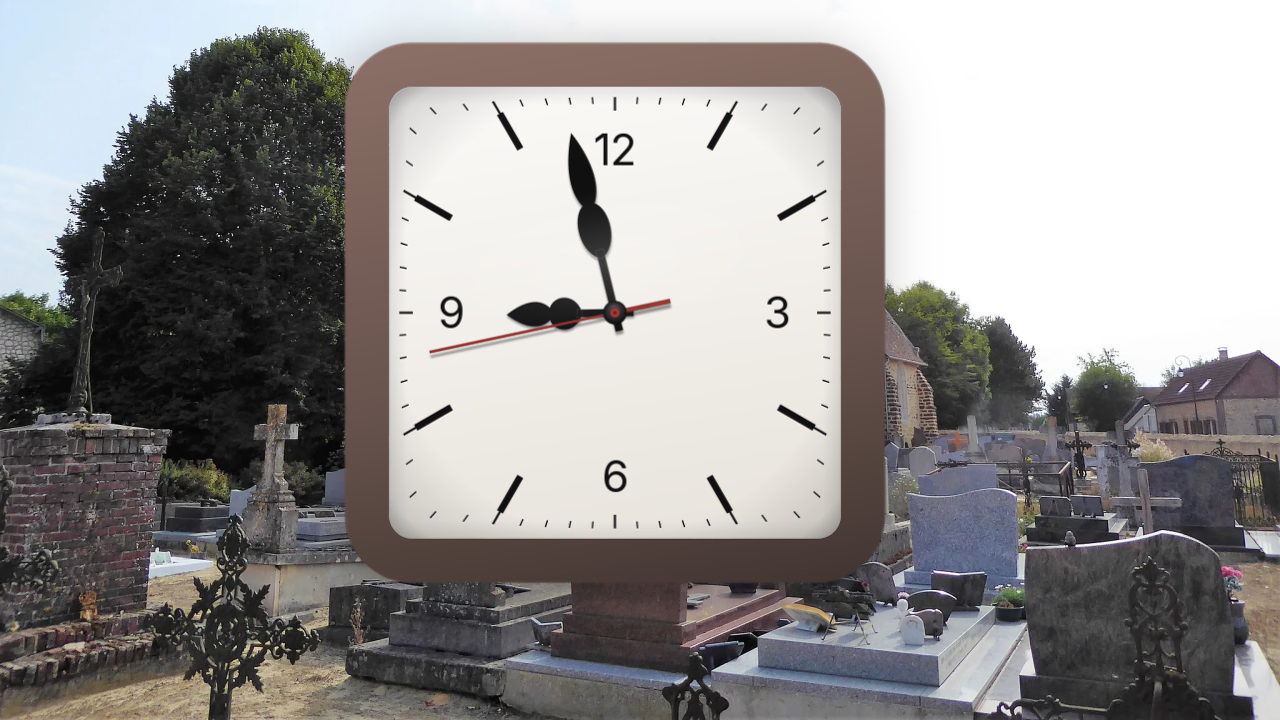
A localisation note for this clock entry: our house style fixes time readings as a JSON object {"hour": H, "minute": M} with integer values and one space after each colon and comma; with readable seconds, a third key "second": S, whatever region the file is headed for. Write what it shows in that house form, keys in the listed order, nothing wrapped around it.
{"hour": 8, "minute": 57, "second": 43}
